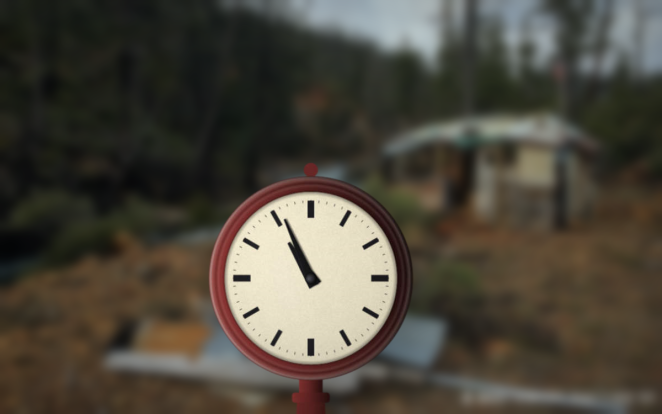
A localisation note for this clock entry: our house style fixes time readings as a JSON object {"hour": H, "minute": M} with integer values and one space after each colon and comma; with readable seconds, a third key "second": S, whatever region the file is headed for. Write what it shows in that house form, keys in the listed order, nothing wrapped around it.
{"hour": 10, "minute": 56}
